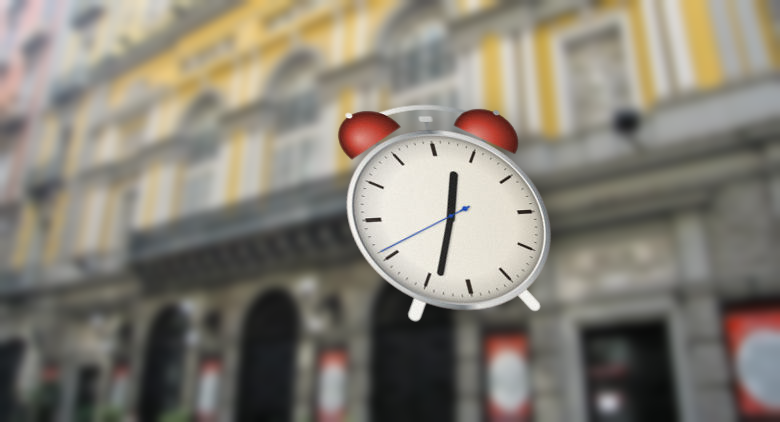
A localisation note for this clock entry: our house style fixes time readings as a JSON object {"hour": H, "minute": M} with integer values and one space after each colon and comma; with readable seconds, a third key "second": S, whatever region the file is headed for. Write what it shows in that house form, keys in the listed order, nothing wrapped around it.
{"hour": 12, "minute": 33, "second": 41}
